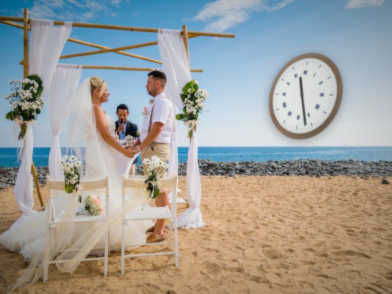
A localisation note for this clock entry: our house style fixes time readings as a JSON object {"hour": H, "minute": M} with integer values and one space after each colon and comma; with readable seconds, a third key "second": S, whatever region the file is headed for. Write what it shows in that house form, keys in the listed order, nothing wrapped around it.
{"hour": 11, "minute": 27}
